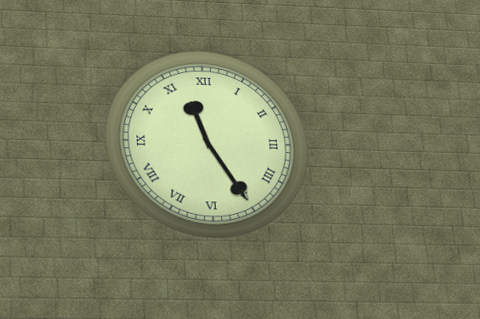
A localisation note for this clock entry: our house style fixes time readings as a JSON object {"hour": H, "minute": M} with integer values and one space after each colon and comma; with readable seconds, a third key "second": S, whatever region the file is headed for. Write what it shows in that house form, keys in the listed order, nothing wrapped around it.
{"hour": 11, "minute": 25}
